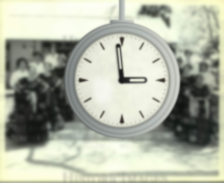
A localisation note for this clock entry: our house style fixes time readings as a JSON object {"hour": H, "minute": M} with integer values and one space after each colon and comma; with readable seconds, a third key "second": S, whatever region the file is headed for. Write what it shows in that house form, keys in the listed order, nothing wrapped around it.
{"hour": 2, "minute": 59}
